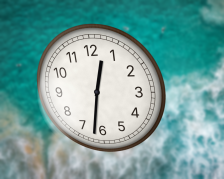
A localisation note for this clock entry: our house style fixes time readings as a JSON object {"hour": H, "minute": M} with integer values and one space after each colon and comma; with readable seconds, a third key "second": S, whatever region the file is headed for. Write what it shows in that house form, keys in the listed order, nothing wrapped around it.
{"hour": 12, "minute": 32}
